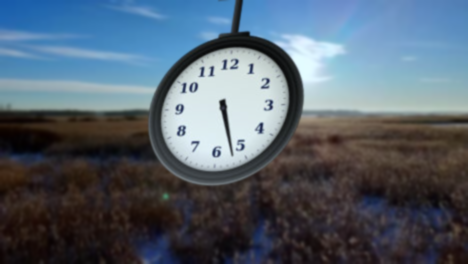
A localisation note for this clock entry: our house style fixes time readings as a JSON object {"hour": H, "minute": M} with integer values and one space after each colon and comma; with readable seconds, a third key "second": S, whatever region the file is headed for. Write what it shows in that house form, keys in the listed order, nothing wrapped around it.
{"hour": 5, "minute": 27}
